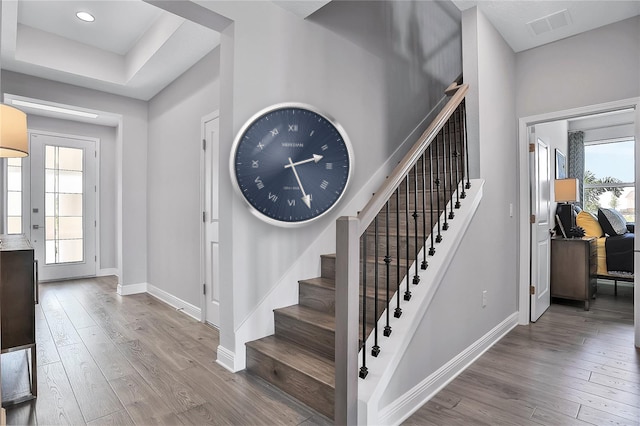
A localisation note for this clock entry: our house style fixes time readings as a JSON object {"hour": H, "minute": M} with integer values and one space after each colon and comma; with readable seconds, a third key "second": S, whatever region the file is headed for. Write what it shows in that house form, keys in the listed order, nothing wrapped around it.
{"hour": 2, "minute": 26}
